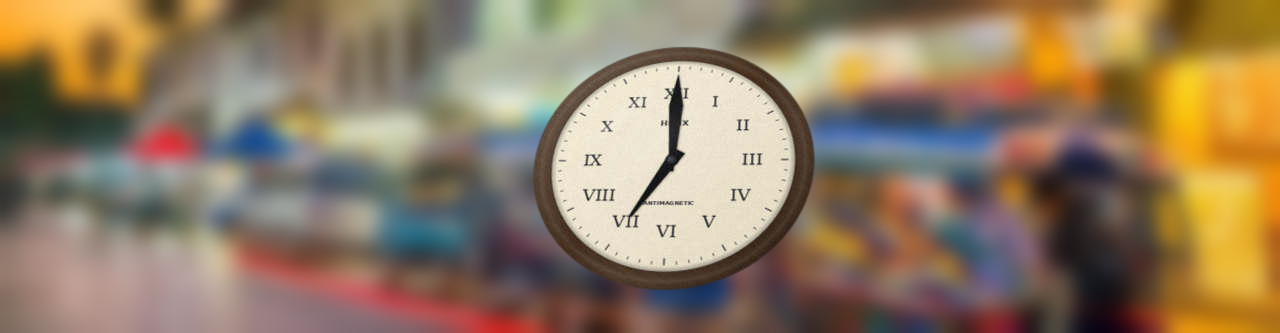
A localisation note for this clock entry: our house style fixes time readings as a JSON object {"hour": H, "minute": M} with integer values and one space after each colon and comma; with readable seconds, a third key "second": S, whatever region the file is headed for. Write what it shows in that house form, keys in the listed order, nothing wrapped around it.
{"hour": 7, "minute": 0}
